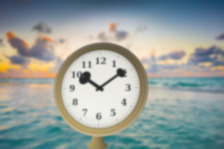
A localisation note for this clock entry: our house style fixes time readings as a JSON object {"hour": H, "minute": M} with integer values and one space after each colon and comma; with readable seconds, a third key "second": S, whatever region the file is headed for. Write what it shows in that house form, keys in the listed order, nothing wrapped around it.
{"hour": 10, "minute": 9}
